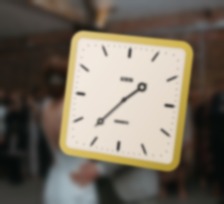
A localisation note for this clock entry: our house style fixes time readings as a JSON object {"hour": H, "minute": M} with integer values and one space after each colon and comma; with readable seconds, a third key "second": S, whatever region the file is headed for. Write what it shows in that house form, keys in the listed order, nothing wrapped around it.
{"hour": 1, "minute": 37}
